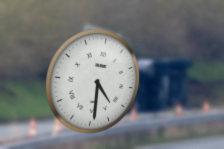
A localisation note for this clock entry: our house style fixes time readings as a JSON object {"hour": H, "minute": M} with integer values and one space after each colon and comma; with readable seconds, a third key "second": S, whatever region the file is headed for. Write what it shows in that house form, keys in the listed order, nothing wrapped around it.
{"hour": 4, "minute": 29}
